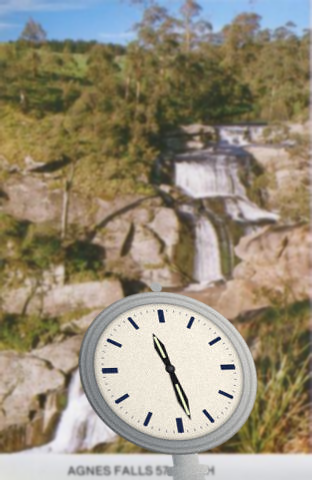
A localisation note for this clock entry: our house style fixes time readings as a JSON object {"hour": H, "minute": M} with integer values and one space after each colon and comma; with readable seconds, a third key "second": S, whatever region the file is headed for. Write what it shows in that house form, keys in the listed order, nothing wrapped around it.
{"hour": 11, "minute": 28}
